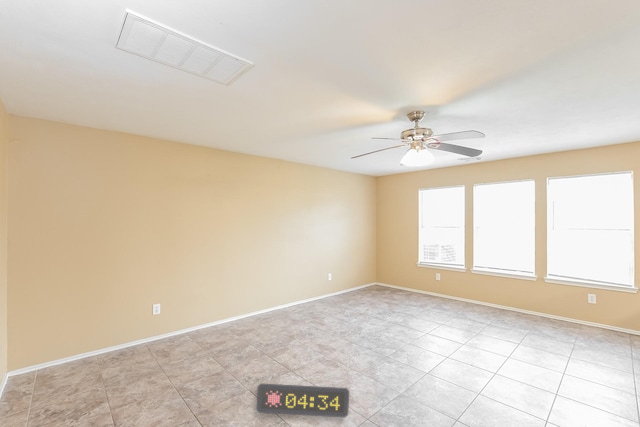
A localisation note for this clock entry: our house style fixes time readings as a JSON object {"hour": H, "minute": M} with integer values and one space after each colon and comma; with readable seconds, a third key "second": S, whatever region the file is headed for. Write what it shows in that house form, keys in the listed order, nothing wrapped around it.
{"hour": 4, "minute": 34}
